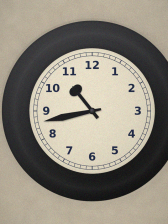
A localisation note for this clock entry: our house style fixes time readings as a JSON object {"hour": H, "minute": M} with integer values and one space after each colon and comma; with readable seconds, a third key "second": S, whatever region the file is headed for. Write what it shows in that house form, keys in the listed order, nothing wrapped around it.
{"hour": 10, "minute": 43}
